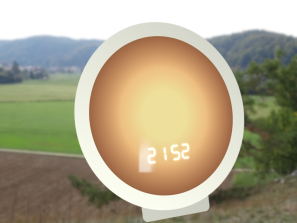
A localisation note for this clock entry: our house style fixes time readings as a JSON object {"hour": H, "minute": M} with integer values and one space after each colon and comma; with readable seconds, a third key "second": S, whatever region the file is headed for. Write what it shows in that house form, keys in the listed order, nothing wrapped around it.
{"hour": 21, "minute": 52}
